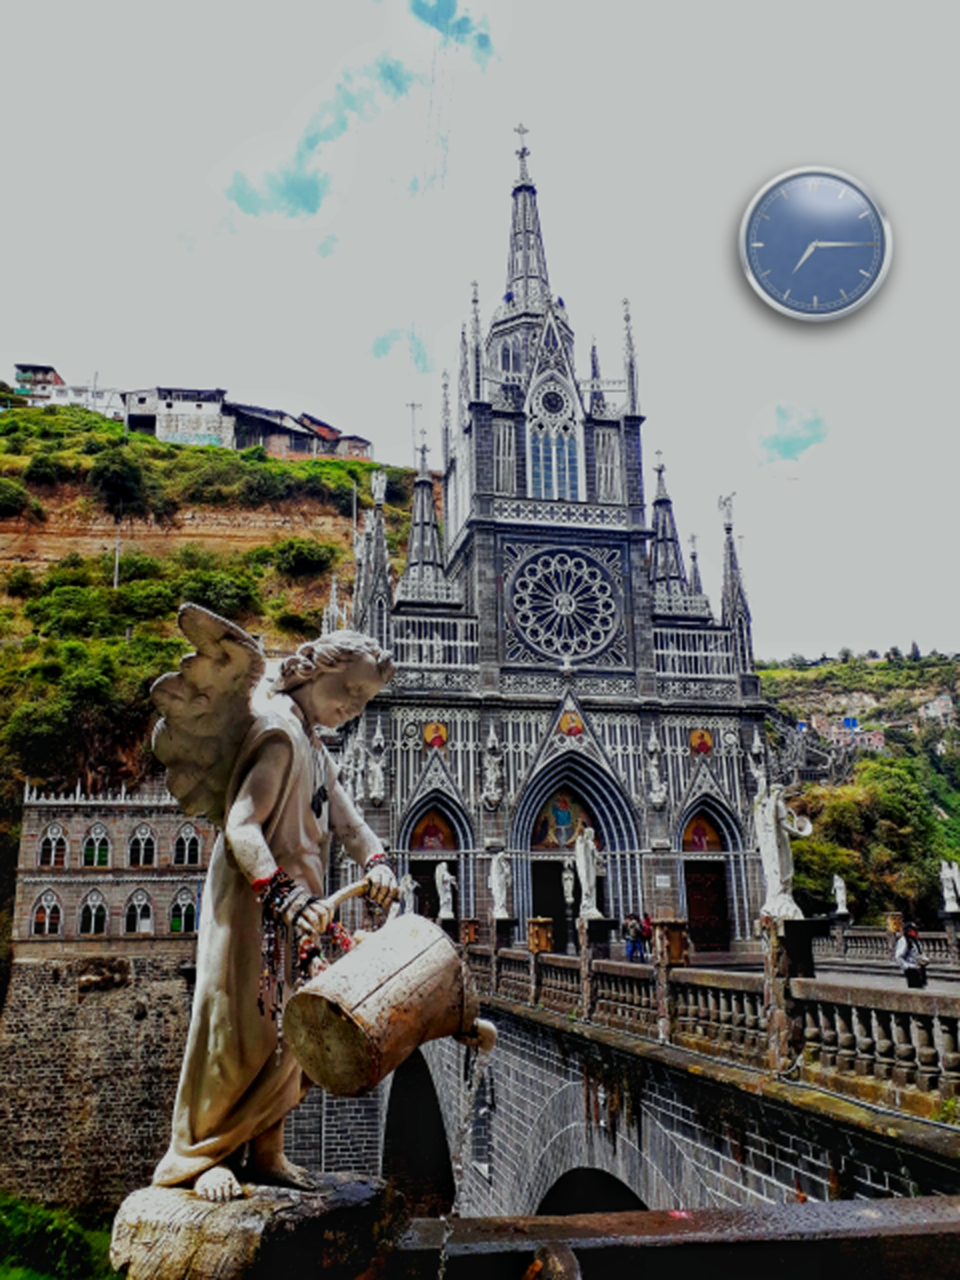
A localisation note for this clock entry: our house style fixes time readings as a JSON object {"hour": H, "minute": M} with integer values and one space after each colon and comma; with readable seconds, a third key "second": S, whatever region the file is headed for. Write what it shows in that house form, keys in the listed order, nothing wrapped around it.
{"hour": 7, "minute": 15}
